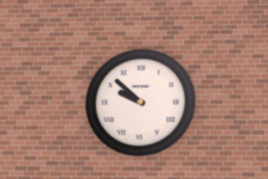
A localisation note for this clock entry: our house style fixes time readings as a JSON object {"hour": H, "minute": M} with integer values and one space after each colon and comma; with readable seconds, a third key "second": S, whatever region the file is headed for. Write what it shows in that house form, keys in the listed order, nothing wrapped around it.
{"hour": 9, "minute": 52}
